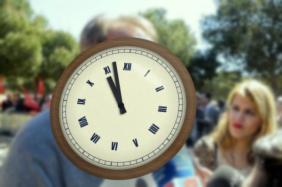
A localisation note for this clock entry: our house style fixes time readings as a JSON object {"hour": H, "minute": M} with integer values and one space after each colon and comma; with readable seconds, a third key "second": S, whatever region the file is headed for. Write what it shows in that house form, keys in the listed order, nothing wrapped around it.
{"hour": 10, "minute": 57}
